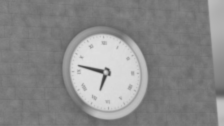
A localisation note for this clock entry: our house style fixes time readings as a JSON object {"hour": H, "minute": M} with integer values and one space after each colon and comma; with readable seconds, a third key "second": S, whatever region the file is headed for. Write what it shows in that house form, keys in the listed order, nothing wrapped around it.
{"hour": 6, "minute": 47}
